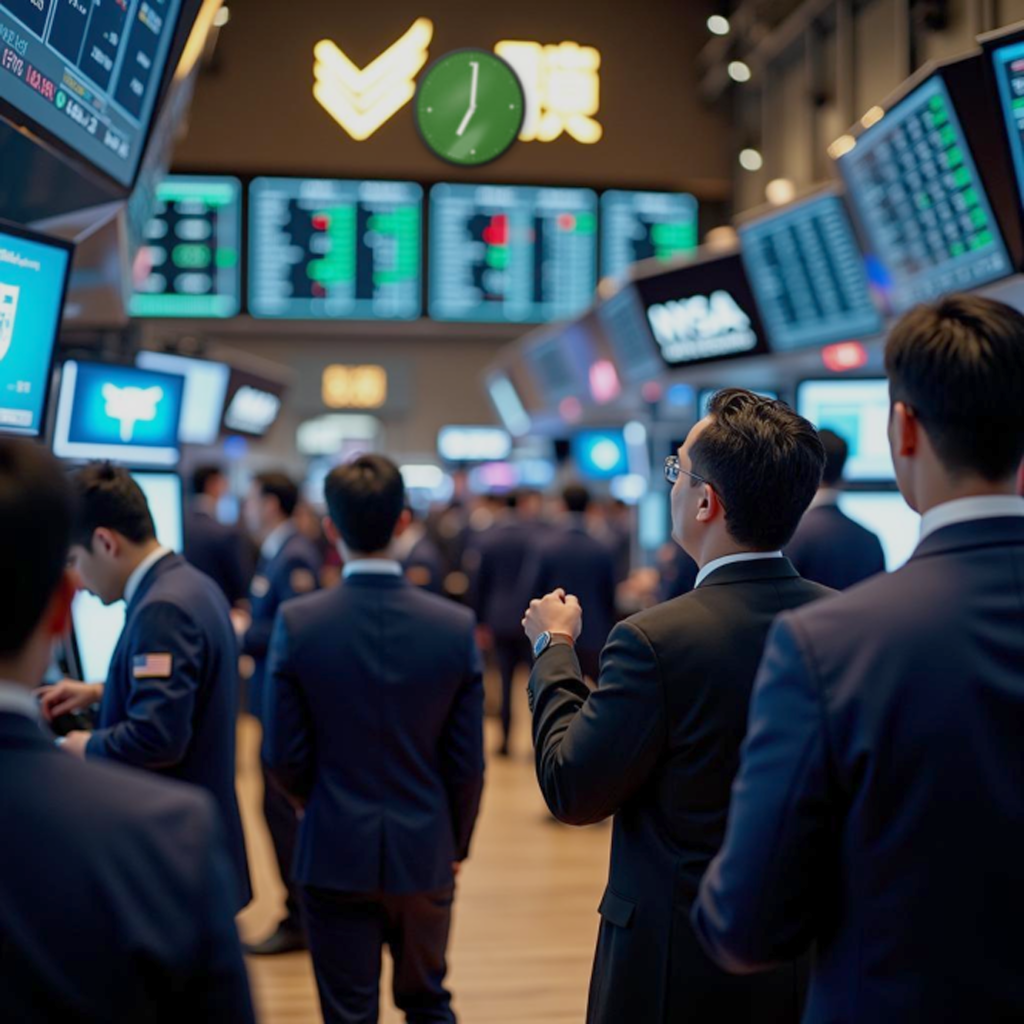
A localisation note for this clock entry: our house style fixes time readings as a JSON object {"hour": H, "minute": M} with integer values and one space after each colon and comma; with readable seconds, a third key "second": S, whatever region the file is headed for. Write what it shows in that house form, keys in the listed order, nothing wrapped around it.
{"hour": 7, "minute": 1}
